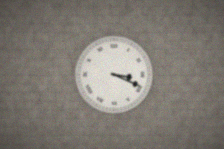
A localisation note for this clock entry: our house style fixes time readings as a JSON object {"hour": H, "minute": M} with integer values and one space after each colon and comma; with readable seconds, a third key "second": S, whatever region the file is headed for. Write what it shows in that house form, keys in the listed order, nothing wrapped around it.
{"hour": 3, "minute": 19}
